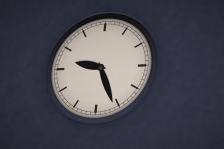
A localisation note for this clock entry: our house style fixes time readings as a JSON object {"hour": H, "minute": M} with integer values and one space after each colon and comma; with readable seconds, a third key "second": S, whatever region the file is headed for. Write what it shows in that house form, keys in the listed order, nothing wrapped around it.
{"hour": 9, "minute": 26}
